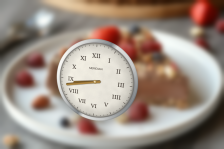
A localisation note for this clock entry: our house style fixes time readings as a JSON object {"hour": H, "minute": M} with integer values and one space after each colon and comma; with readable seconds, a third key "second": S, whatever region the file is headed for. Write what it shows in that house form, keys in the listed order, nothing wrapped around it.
{"hour": 8, "minute": 43}
